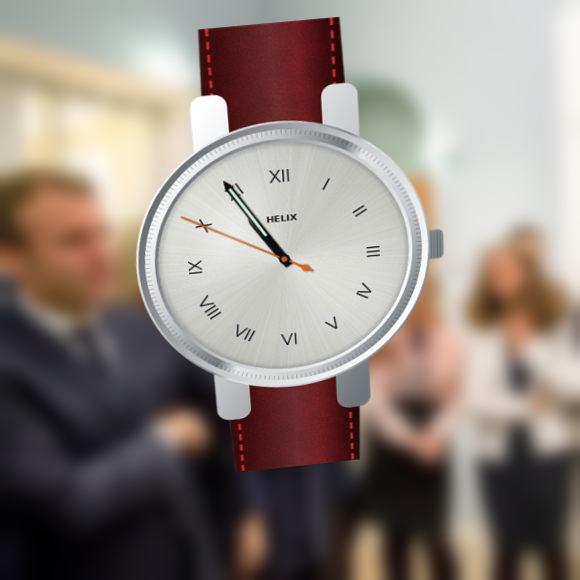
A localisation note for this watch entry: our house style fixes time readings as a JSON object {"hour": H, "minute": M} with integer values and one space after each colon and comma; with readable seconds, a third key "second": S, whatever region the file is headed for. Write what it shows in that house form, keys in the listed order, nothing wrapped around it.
{"hour": 10, "minute": 54, "second": 50}
